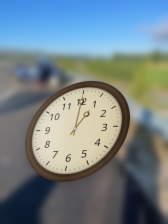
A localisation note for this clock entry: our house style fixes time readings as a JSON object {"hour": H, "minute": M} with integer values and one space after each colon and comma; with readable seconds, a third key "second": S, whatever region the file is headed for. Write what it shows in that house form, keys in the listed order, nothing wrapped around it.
{"hour": 1, "minute": 0}
